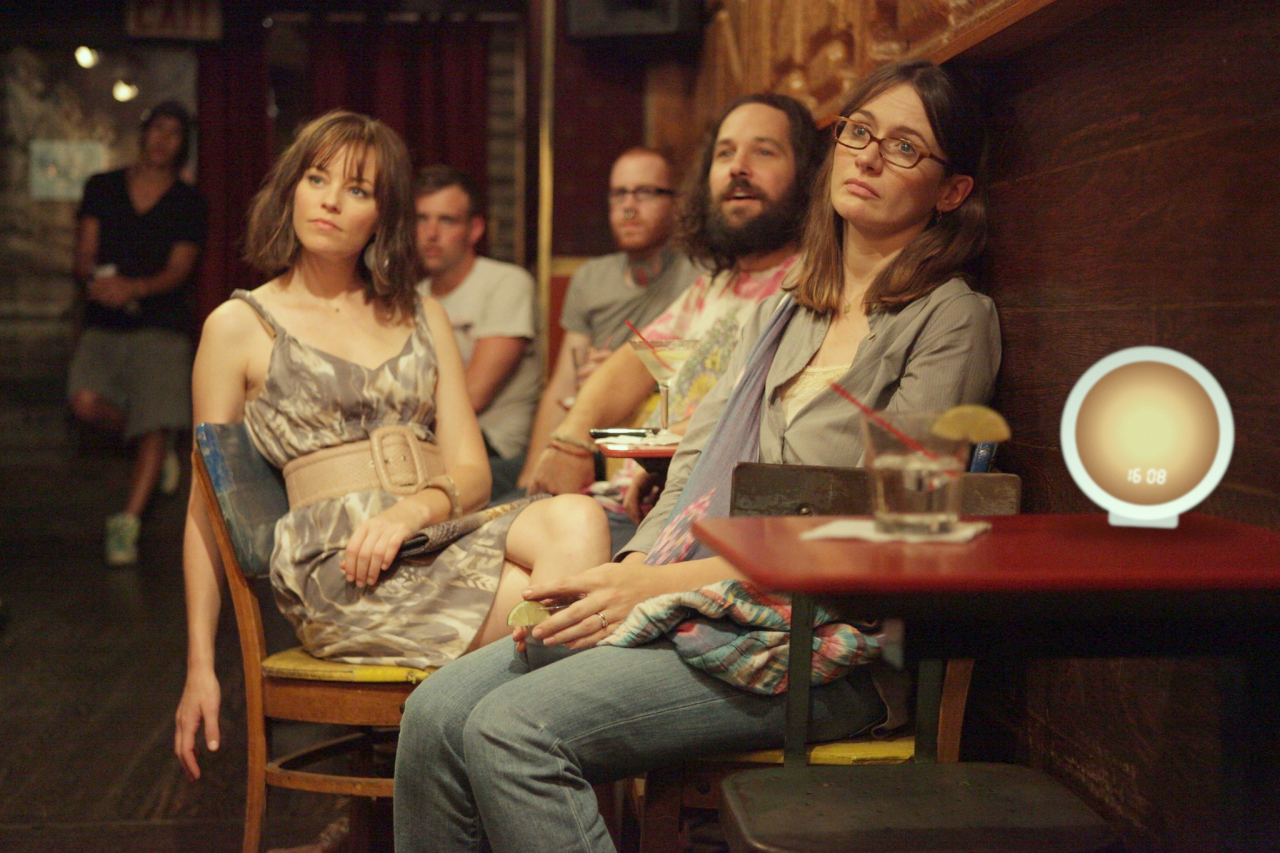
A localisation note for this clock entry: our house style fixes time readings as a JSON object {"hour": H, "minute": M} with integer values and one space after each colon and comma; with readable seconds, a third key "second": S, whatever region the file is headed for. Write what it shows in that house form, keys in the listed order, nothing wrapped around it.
{"hour": 16, "minute": 8}
